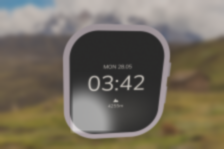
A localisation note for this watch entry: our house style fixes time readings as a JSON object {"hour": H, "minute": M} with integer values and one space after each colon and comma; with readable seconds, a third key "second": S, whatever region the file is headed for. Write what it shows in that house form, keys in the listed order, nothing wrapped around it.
{"hour": 3, "minute": 42}
